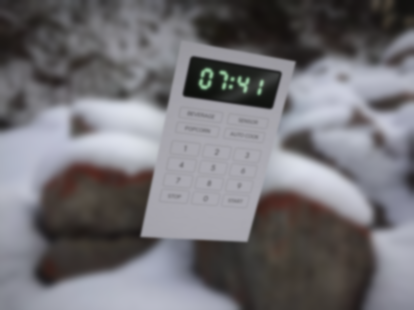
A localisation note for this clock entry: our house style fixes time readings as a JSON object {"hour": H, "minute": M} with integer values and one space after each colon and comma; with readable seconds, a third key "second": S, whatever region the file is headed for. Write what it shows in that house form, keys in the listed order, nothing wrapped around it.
{"hour": 7, "minute": 41}
